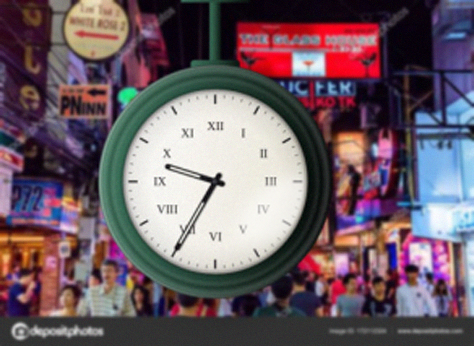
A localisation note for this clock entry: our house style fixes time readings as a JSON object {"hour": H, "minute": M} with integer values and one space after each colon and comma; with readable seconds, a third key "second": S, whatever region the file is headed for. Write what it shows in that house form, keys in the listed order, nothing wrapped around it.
{"hour": 9, "minute": 35}
